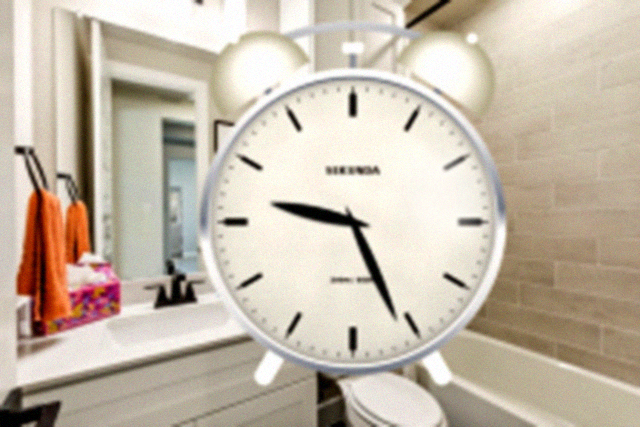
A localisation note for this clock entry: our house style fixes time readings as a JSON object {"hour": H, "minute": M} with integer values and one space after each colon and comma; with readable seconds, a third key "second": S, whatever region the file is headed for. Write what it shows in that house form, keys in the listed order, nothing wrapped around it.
{"hour": 9, "minute": 26}
